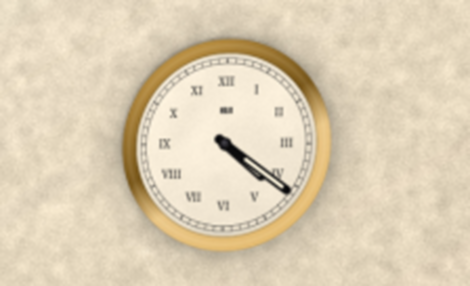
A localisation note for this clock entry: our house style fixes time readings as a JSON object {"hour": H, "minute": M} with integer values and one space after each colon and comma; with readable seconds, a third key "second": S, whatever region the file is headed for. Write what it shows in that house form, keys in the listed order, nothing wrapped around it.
{"hour": 4, "minute": 21}
